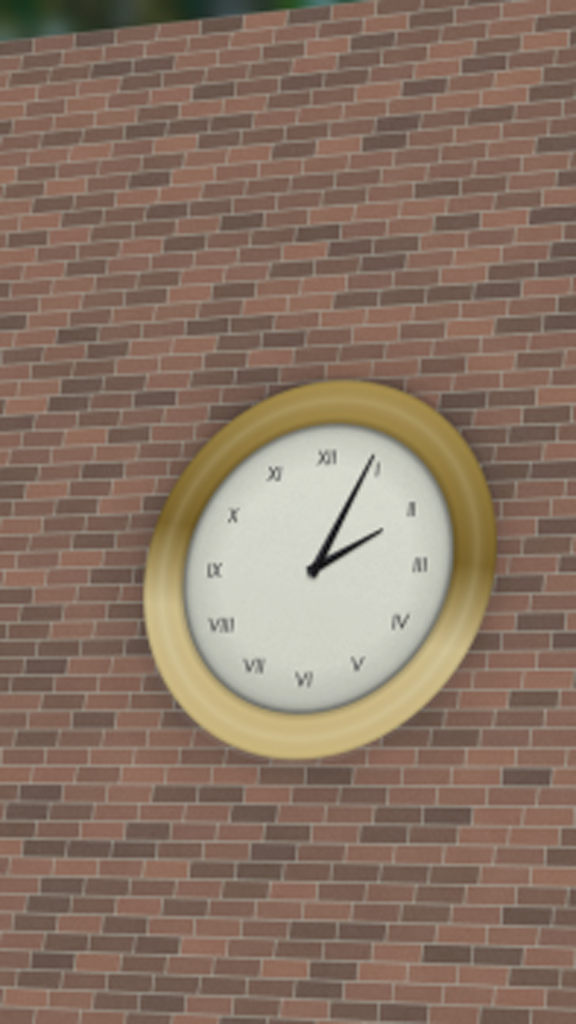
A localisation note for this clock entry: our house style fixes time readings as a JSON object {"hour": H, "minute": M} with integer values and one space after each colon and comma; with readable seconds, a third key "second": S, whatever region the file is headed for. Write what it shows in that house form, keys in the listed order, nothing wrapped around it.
{"hour": 2, "minute": 4}
